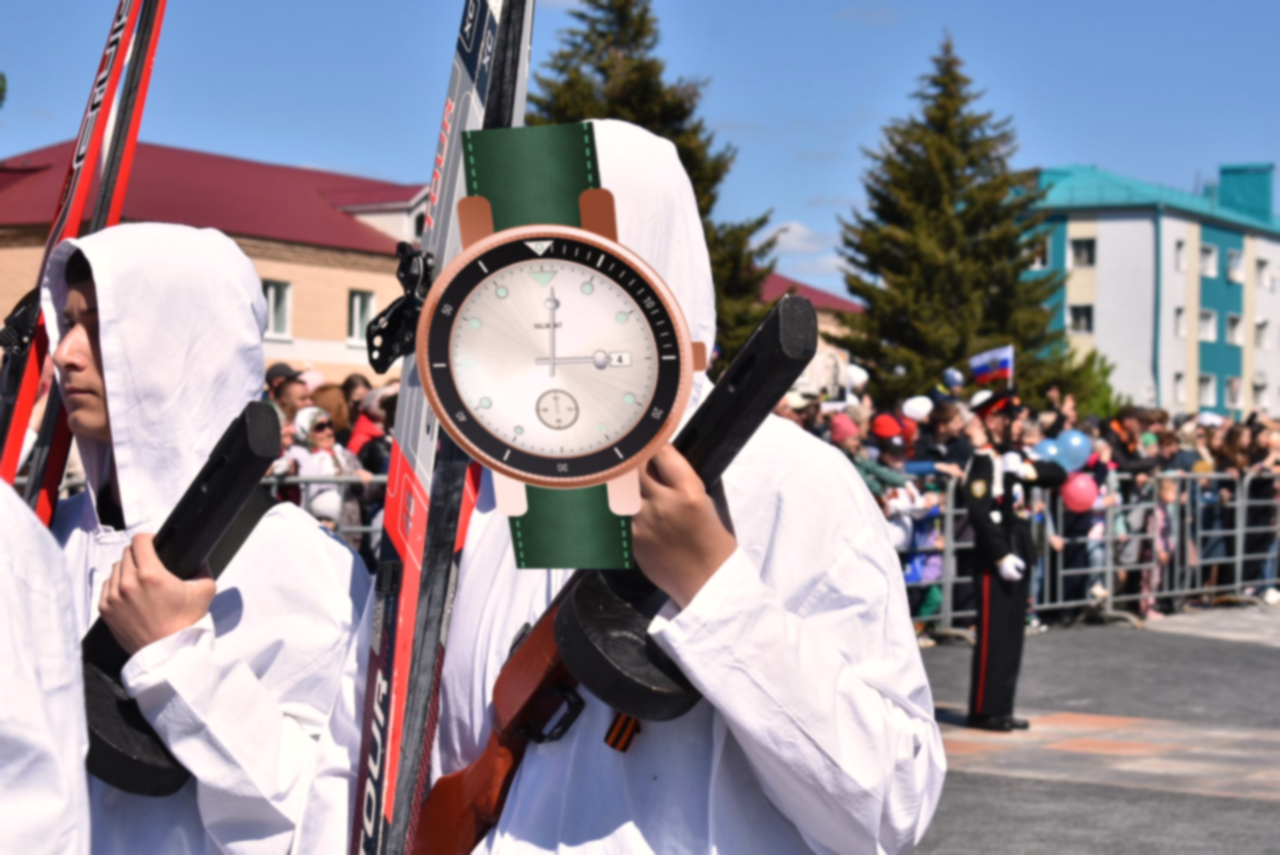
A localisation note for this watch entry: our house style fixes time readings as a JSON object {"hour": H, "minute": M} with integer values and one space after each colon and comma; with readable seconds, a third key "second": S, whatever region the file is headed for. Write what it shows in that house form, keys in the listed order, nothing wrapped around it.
{"hour": 3, "minute": 1}
